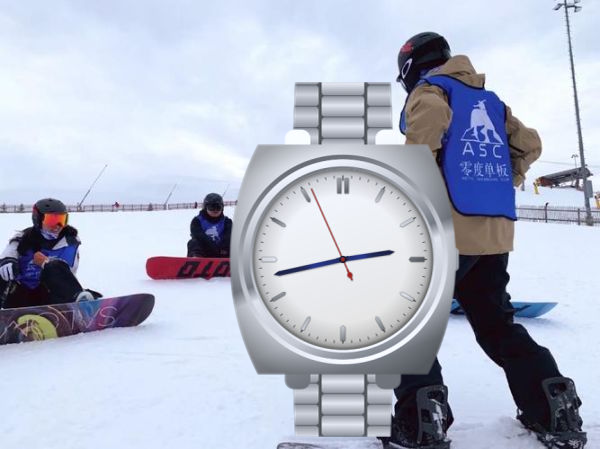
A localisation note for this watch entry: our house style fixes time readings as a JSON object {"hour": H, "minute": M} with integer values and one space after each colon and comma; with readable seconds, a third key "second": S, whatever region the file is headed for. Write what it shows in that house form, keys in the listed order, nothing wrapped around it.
{"hour": 2, "minute": 42, "second": 56}
